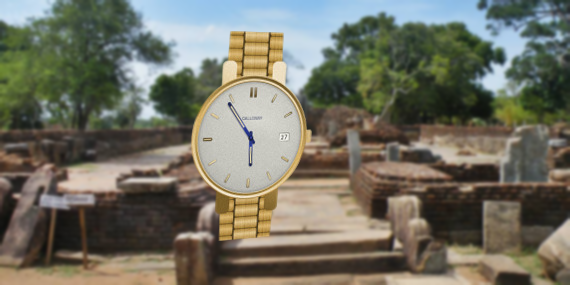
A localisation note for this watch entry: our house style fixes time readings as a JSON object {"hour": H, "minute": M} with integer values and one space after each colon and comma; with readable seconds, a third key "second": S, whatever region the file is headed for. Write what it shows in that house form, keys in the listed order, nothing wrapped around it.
{"hour": 5, "minute": 54}
